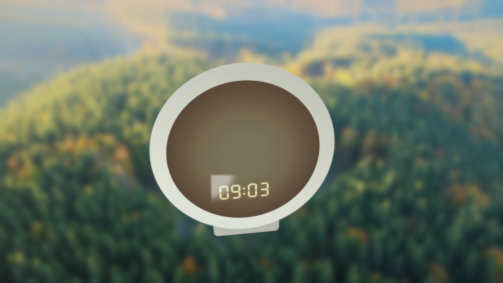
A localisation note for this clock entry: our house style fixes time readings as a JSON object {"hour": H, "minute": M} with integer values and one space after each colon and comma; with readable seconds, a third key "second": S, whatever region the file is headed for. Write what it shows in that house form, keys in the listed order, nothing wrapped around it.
{"hour": 9, "minute": 3}
